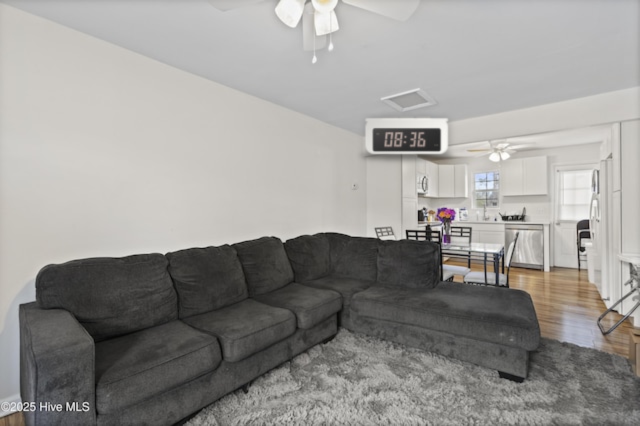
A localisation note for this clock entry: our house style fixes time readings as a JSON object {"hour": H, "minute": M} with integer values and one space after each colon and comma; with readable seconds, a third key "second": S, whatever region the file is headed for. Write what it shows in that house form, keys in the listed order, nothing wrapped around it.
{"hour": 8, "minute": 36}
